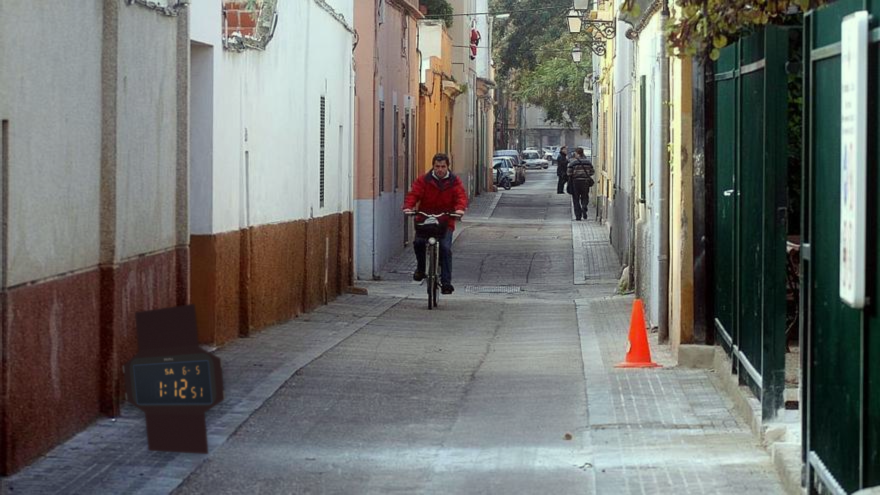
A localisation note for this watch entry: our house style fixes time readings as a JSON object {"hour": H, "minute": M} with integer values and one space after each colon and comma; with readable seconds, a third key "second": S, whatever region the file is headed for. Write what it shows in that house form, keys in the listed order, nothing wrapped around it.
{"hour": 1, "minute": 12, "second": 51}
